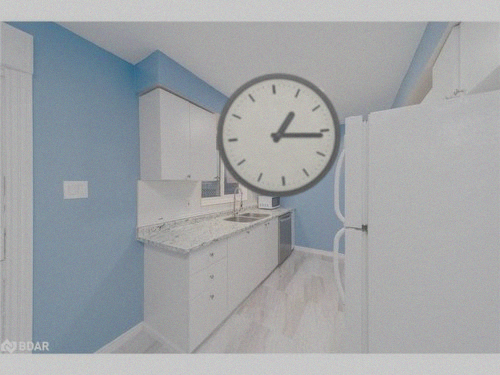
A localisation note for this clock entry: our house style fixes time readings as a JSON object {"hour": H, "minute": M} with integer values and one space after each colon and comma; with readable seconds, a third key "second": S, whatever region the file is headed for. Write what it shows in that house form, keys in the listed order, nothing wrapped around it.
{"hour": 1, "minute": 16}
